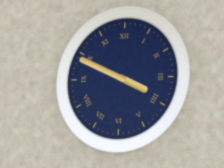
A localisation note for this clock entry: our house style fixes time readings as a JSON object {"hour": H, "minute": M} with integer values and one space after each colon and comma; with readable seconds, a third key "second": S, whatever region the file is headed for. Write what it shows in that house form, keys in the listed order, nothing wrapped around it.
{"hour": 3, "minute": 49}
